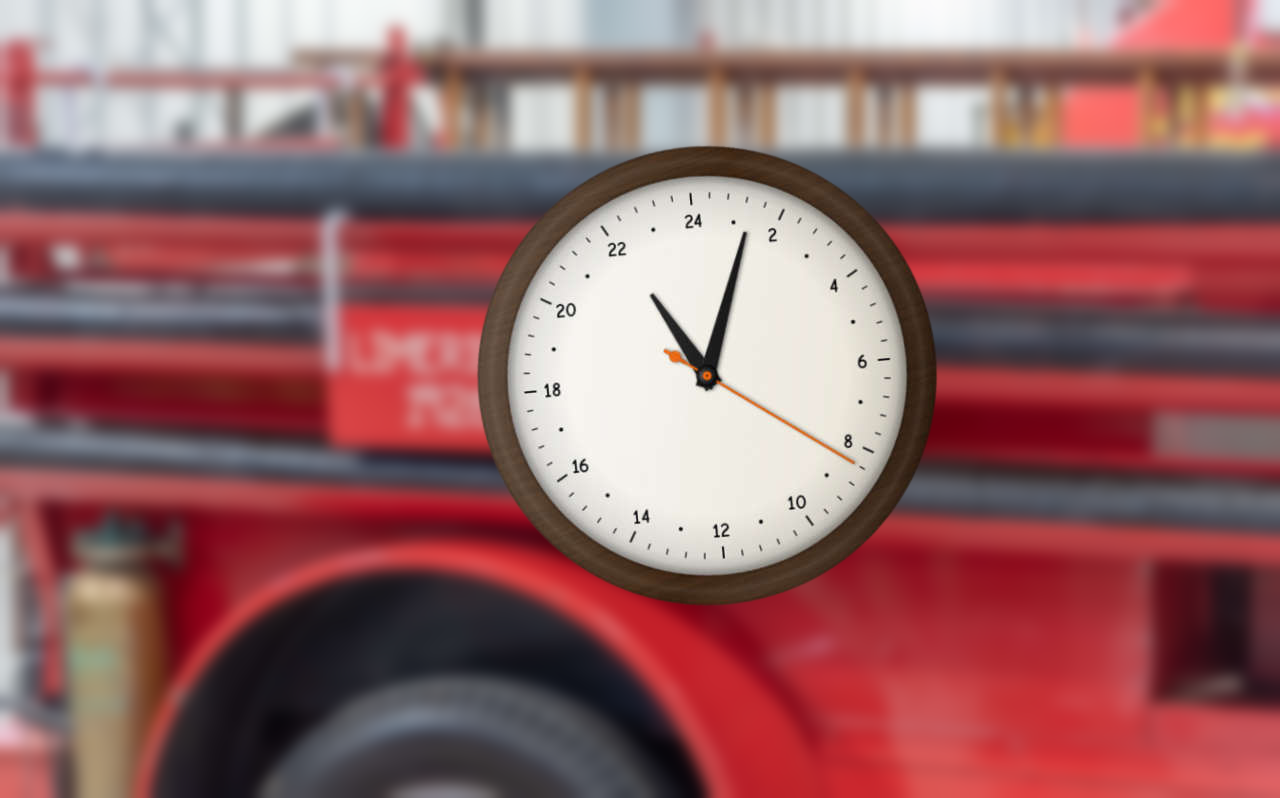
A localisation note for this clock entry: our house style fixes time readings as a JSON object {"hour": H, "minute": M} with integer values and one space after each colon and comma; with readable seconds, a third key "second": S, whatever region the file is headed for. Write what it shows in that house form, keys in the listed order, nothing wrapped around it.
{"hour": 22, "minute": 3, "second": 21}
